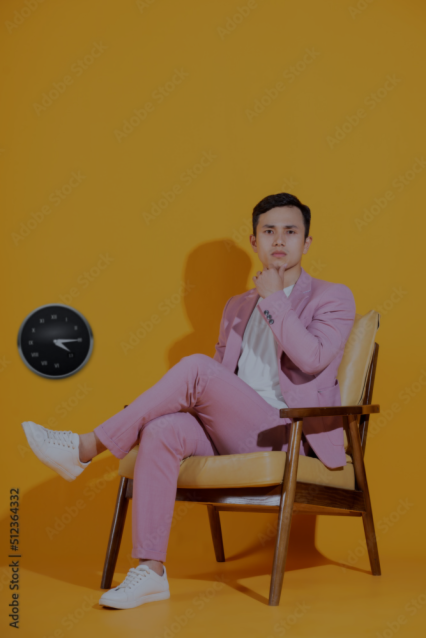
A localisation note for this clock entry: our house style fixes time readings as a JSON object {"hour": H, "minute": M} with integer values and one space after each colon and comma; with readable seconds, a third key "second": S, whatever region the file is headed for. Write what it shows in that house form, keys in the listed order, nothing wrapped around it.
{"hour": 4, "minute": 15}
